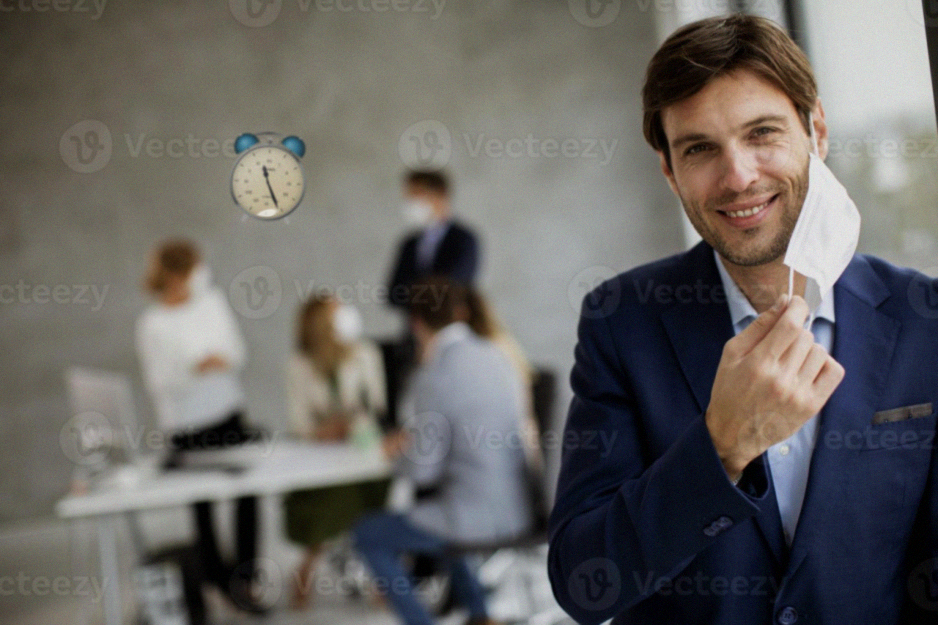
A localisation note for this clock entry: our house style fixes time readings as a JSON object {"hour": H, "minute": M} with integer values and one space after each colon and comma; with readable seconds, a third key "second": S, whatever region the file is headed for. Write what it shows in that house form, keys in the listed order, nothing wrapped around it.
{"hour": 11, "minute": 26}
